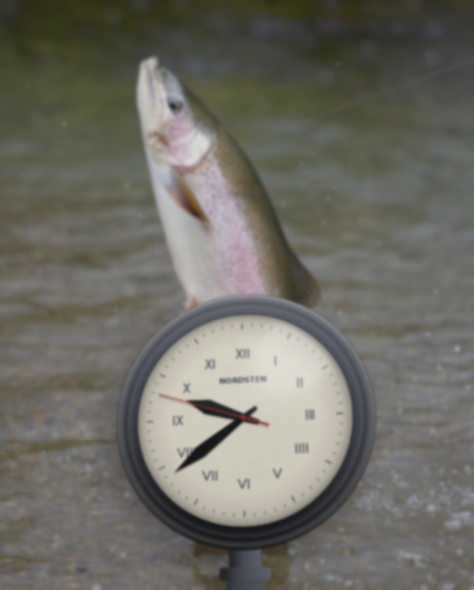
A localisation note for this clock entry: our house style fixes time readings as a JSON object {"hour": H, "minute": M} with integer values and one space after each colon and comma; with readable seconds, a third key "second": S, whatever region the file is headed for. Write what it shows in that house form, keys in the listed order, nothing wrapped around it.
{"hour": 9, "minute": 38, "second": 48}
